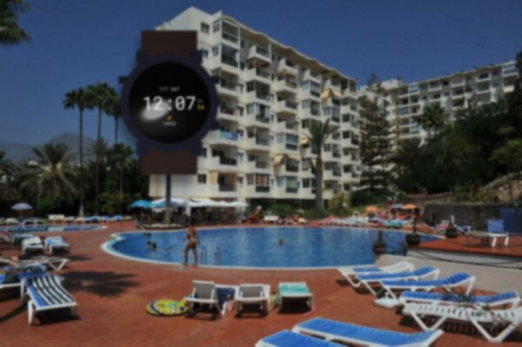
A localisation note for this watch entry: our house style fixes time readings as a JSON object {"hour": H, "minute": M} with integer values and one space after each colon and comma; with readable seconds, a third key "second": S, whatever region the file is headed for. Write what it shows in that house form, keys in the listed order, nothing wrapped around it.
{"hour": 12, "minute": 7}
